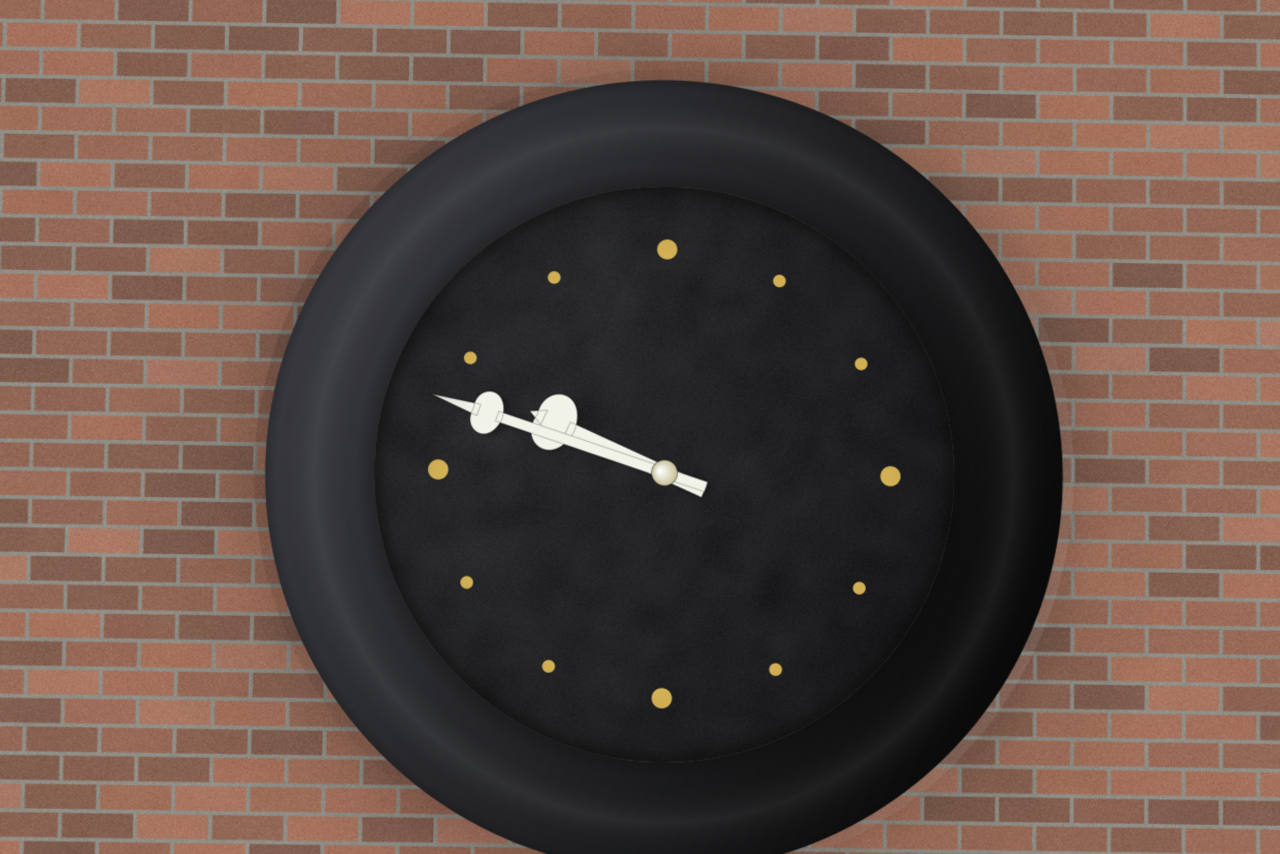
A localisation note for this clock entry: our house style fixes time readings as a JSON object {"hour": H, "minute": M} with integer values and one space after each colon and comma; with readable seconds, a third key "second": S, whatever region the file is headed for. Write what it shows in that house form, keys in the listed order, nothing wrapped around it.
{"hour": 9, "minute": 48}
